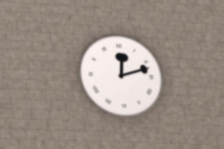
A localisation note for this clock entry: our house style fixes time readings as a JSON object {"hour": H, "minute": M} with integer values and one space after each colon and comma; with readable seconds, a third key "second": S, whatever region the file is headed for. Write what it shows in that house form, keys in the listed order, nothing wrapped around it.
{"hour": 12, "minute": 12}
